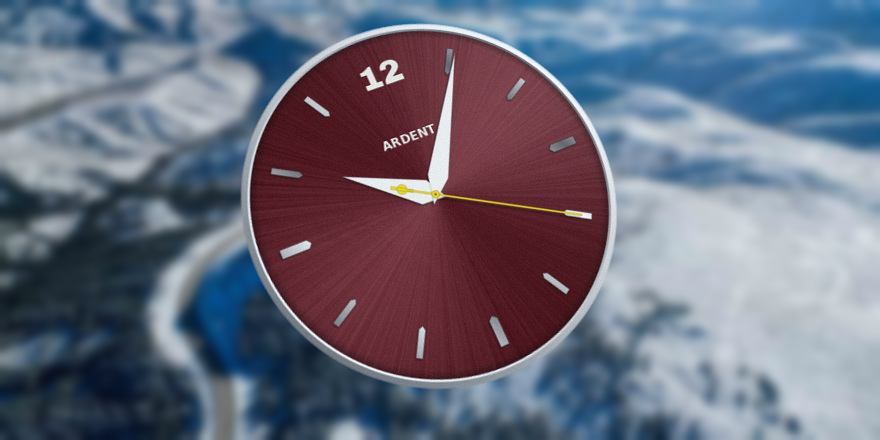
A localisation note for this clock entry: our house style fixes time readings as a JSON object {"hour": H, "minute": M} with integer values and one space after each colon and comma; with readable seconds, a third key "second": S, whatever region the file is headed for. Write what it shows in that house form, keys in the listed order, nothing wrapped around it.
{"hour": 10, "minute": 5, "second": 20}
